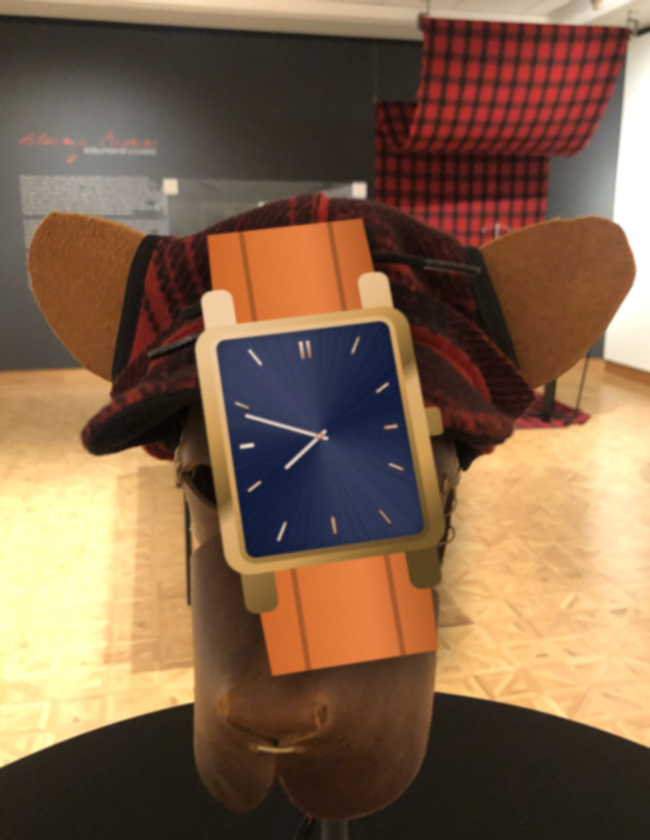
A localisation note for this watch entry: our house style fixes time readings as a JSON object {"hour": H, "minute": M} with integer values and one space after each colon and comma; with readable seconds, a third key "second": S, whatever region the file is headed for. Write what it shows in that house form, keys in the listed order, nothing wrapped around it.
{"hour": 7, "minute": 49}
